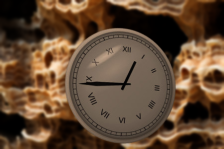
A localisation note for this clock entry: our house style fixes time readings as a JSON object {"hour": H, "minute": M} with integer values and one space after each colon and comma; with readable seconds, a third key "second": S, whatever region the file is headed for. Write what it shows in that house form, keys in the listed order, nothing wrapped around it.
{"hour": 12, "minute": 44}
